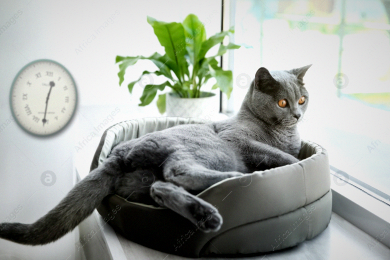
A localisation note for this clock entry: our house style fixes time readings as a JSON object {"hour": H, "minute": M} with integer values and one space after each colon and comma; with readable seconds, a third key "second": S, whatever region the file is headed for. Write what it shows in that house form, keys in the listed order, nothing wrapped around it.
{"hour": 12, "minute": 31}
